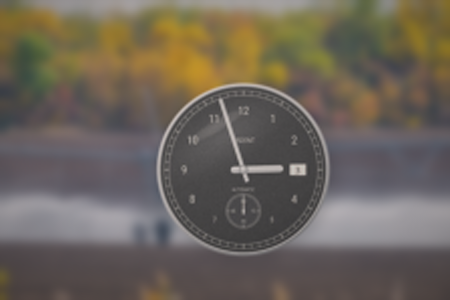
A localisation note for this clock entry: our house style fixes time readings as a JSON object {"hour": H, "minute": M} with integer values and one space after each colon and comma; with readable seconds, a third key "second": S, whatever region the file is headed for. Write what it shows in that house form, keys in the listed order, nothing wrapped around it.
{"hour": 2, "minute": 57}
